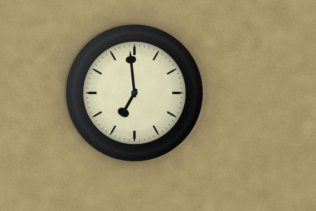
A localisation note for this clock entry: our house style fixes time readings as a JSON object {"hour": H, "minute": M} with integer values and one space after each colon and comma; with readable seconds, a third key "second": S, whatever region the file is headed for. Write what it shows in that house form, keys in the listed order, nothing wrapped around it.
{"hour": 6, "minute": 59}
